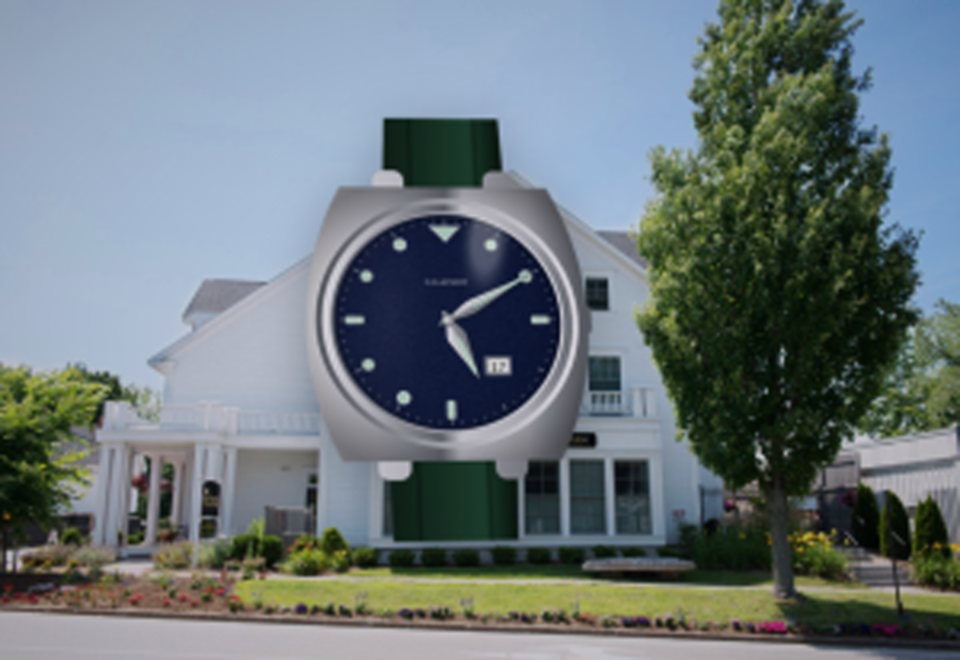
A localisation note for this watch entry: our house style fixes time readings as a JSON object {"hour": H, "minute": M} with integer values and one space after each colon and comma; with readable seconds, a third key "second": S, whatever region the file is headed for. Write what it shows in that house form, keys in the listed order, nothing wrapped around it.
{"hour": 5, "minute": 10}
